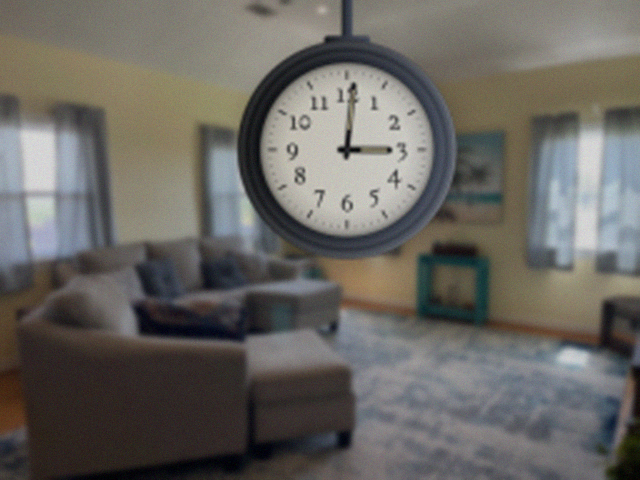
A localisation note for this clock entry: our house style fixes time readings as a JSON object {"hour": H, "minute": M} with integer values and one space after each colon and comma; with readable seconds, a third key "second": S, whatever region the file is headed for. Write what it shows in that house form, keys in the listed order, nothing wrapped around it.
{"hour": 3, "minute": 1}
